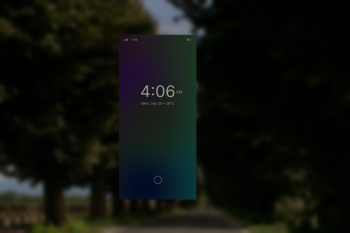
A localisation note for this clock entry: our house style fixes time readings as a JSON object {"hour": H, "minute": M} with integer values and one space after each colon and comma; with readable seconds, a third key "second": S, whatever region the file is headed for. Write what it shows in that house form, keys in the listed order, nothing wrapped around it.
{"hour": 4, "minute": 6}
